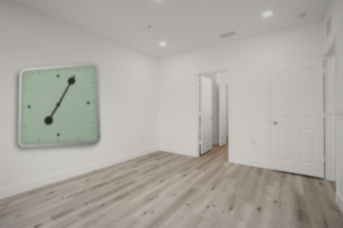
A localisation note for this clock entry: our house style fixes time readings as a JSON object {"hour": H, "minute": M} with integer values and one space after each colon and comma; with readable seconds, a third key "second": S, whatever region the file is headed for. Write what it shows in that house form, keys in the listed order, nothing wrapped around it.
{"hour": 7, "minute": 5}
